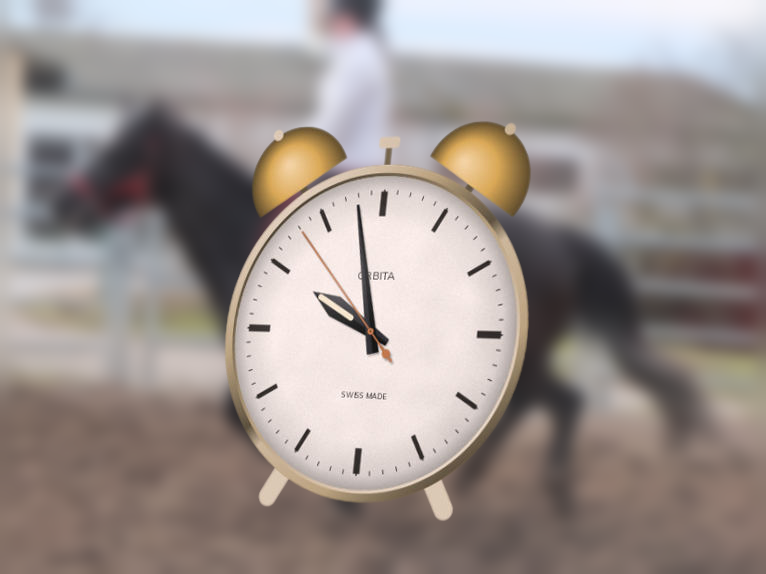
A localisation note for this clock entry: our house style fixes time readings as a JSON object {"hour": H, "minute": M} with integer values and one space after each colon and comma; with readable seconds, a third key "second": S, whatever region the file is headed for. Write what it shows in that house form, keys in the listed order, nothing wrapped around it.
{"hour": 9, "minute": 57, "second": 53}
